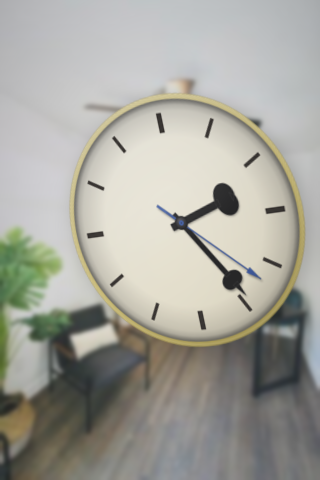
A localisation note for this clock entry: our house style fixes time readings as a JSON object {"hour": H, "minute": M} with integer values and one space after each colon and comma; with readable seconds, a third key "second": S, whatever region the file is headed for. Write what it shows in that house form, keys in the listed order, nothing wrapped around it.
{"hour": 2, "minute": 24, "second": 22}
